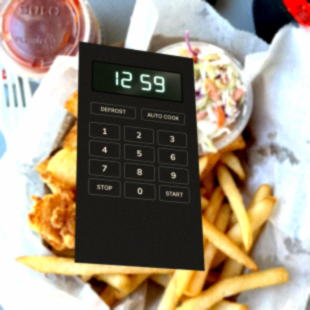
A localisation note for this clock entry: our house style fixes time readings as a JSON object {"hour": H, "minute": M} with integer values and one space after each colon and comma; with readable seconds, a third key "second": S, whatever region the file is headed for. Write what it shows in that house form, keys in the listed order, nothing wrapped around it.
{"hour": 12, "minute": 59}
